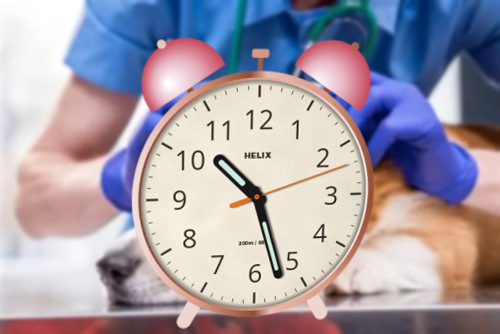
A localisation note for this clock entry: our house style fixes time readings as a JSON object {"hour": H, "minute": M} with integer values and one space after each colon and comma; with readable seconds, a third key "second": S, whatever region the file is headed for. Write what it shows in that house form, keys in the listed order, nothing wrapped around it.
{"hour": 10, "minute": 27, "second": 12}
